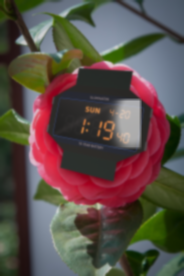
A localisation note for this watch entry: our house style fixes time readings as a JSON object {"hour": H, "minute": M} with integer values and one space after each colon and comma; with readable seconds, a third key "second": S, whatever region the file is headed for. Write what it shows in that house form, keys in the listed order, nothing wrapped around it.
{"hour": 1, "minute": 19}
